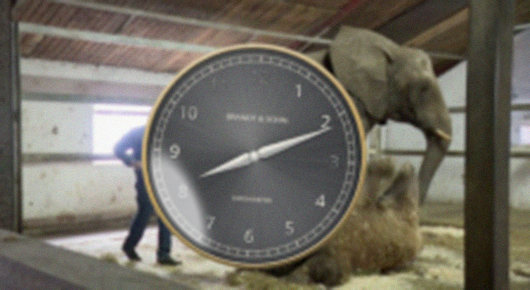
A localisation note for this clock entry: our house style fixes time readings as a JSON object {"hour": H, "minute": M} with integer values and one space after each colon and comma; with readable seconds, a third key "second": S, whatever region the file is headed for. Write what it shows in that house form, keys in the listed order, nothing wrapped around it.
{"hour": 8, "minute": 11}
